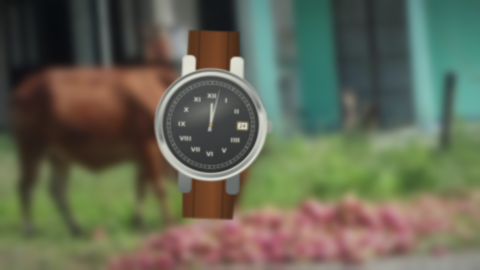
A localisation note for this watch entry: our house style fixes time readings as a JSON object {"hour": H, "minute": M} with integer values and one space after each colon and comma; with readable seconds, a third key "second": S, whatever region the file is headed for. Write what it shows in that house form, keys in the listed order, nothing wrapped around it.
{"hour": 12, "minute": 2}
